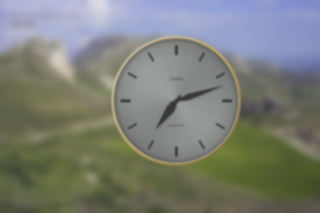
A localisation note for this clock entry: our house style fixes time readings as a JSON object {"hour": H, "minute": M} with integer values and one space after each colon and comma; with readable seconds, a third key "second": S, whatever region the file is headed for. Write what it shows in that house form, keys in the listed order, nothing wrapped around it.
{"hour": 7, "minute": 12}
